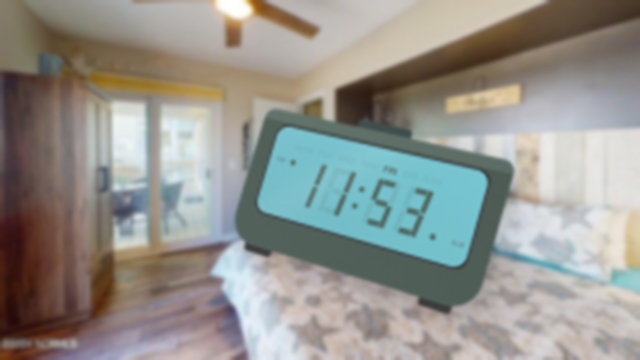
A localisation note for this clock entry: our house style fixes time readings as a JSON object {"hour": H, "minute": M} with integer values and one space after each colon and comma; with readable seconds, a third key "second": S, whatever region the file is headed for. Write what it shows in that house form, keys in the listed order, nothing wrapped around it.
{"hour": 11, "minute": 53}
